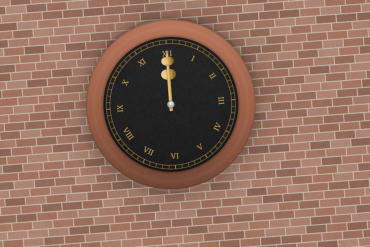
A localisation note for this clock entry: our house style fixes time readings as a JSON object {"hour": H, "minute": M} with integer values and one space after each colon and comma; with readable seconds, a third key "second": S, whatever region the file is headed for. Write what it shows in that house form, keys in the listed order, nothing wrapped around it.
{"hour": 12, "minute": 0}
